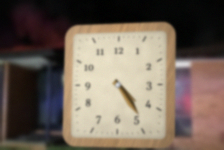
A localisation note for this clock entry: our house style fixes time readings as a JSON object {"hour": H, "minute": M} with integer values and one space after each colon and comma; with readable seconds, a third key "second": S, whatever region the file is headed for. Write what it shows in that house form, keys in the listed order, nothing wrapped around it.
{"hour": 4, "minute": 24}
